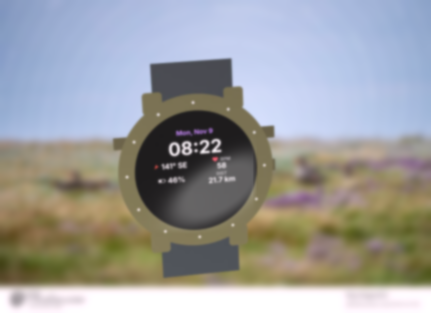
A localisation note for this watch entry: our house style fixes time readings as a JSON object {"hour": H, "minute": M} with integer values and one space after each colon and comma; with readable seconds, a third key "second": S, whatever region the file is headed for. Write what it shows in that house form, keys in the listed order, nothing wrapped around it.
{"hour": 8, "minute": 22}
